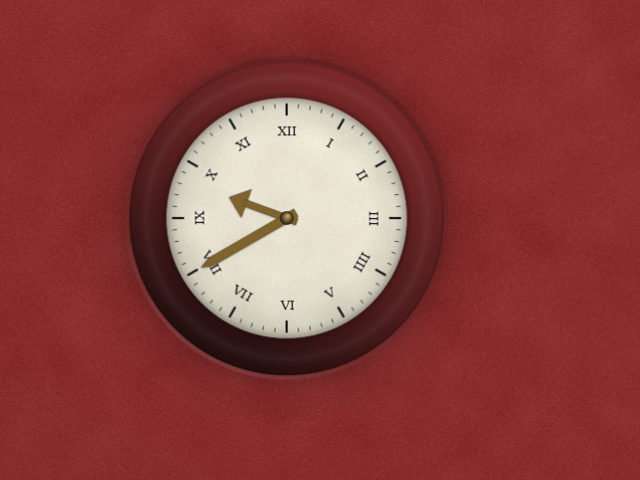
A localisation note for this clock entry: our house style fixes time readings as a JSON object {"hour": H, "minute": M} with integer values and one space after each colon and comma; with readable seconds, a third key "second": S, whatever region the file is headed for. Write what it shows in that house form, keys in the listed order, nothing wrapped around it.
{"hour": 9, "minute": 40}
